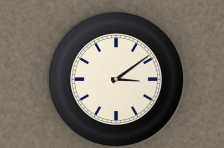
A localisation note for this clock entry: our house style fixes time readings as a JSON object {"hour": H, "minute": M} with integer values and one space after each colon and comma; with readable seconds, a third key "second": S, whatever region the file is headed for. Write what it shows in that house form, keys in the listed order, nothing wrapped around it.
{"hour": 3, "minute": 9}
